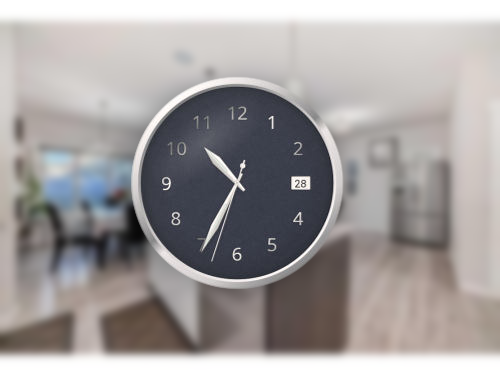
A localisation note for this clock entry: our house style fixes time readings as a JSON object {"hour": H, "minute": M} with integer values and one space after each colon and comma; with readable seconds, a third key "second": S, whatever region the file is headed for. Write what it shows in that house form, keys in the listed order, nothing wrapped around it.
{"hour": 10, "minute": 34, "second": 33}
